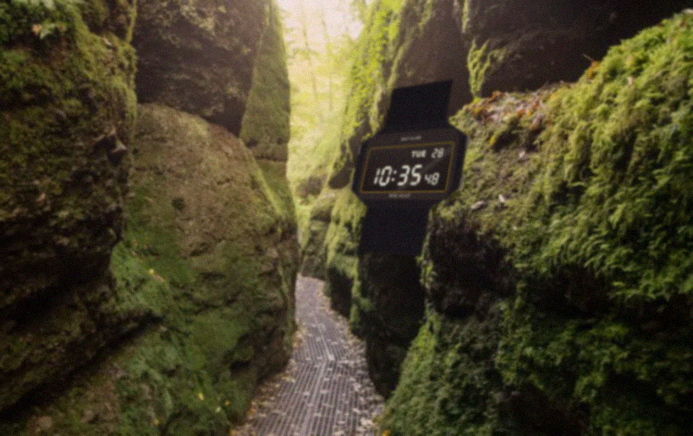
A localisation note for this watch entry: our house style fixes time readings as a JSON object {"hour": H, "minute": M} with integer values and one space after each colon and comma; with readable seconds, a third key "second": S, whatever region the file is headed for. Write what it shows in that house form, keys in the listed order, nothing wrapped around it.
{"hour": 10, "minute": 35}
